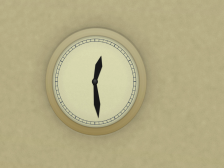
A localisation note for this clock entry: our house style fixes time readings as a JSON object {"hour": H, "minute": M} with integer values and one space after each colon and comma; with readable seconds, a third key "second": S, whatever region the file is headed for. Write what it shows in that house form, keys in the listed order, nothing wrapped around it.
{"hour": 12, "minute": 29}
